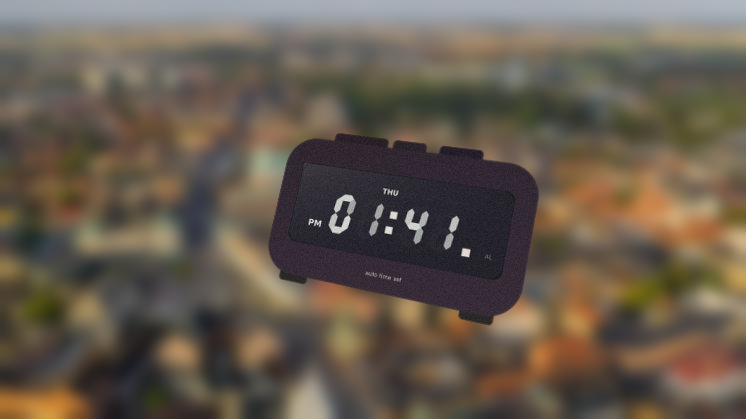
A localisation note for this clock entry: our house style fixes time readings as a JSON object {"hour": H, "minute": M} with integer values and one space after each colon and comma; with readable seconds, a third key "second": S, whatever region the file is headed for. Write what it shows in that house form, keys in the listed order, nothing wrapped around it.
{"hour": 1, "minute": 41}
